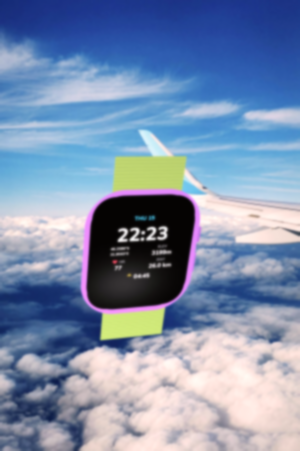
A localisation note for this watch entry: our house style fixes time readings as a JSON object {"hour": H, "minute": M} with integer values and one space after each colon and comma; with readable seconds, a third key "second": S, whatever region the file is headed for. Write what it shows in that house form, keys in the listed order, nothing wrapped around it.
{"hour": 22, "minute": 23}
